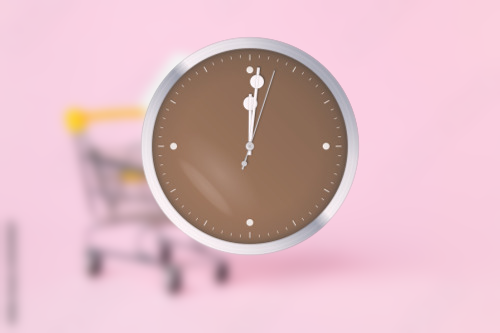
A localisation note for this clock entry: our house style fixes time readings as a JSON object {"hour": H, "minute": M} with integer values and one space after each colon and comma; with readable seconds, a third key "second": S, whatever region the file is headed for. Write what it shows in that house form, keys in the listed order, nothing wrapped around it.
{"hour": 12, "minute": 1, "second": 3}
